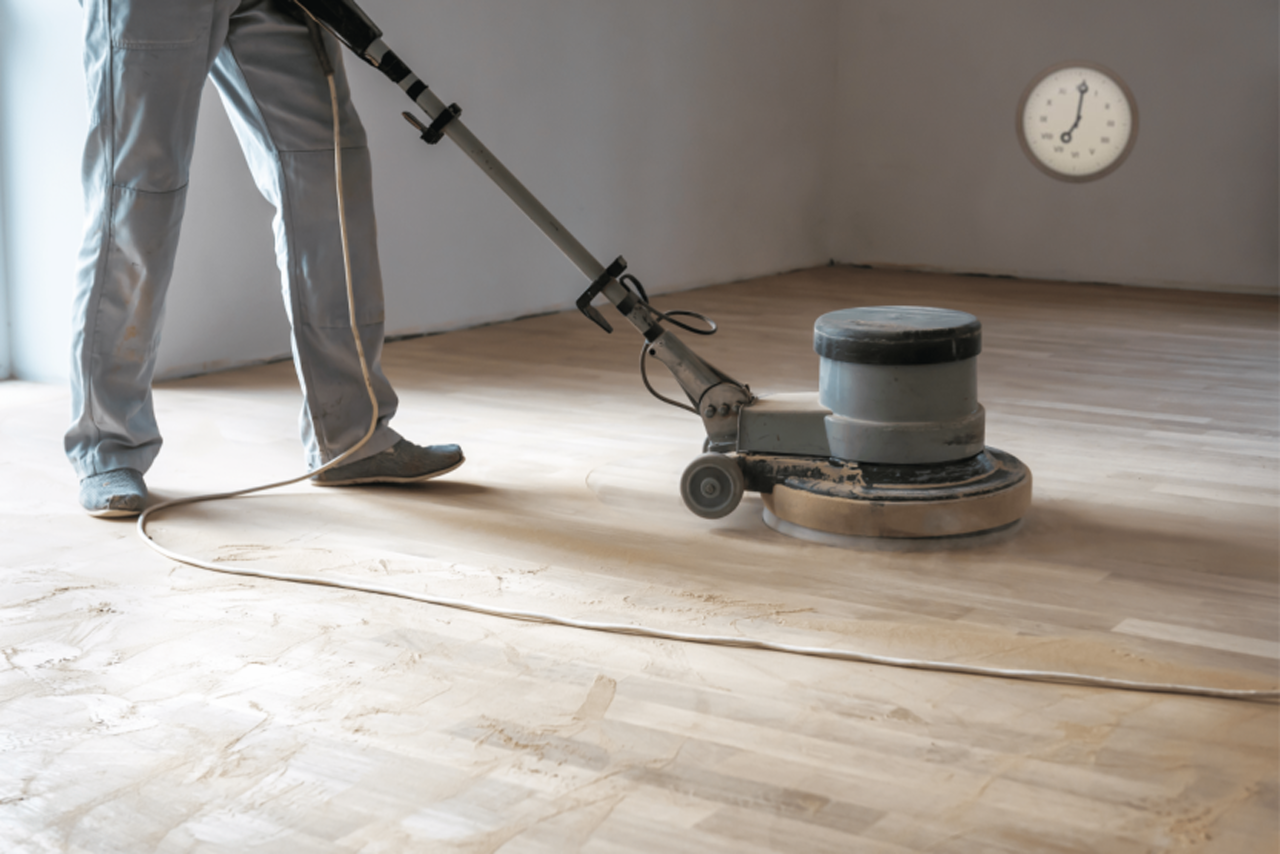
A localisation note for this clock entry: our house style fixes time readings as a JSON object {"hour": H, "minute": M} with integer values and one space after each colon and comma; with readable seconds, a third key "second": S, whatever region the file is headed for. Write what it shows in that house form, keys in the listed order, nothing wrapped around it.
{"hour": 7, "minute": 1}
